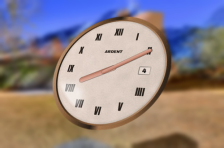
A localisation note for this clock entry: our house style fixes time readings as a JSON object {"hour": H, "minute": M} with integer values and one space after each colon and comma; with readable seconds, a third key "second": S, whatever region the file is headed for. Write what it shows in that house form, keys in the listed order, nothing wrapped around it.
{"hour": 8, "minute": 10}
